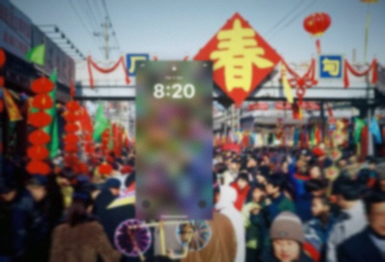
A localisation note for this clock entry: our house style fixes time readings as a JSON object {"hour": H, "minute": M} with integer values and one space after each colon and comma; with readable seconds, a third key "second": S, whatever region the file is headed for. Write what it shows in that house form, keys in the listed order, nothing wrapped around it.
{"hour": 8, "minute": 20}
